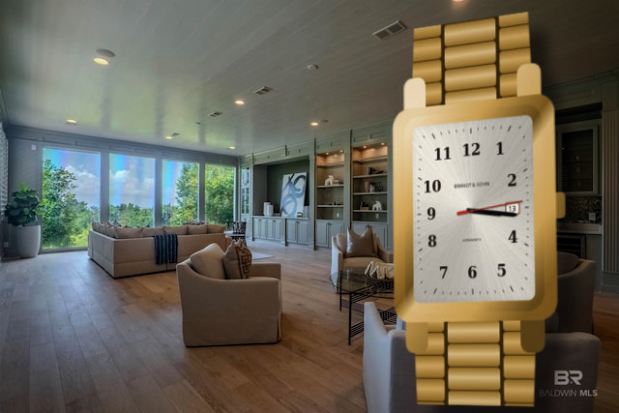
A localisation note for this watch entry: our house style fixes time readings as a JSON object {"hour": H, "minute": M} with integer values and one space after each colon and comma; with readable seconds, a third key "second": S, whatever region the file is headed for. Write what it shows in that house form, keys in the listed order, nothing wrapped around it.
{"hour": 3, "minute": 16, "second": 14}
